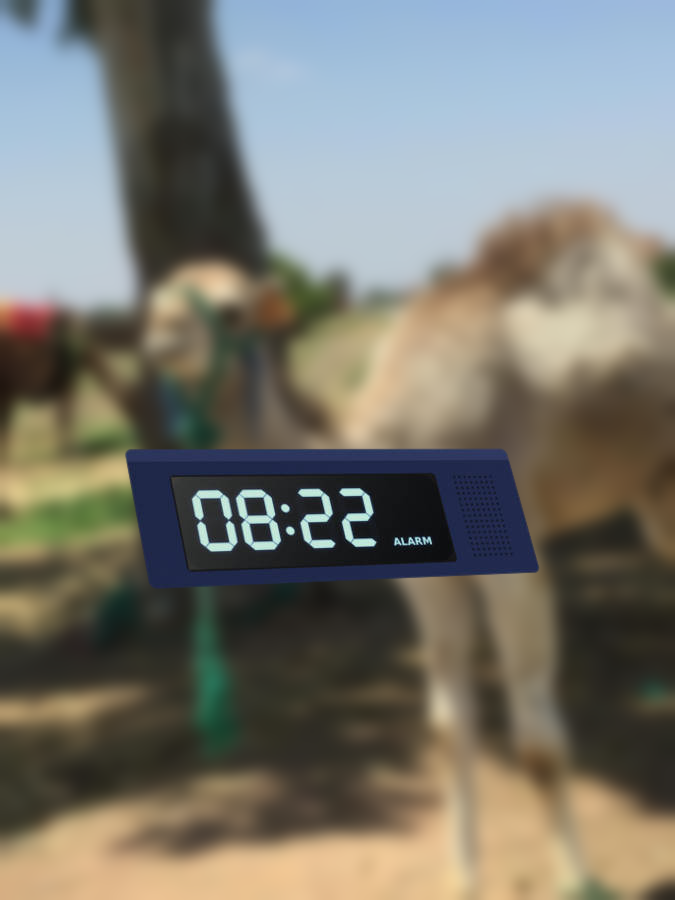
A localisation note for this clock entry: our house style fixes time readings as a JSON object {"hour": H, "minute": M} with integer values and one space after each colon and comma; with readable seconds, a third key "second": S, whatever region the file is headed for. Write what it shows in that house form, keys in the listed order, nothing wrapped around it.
{"hour": 8, "minute": 22}
